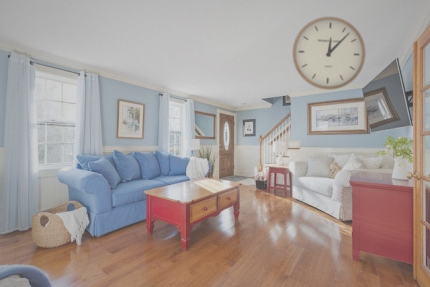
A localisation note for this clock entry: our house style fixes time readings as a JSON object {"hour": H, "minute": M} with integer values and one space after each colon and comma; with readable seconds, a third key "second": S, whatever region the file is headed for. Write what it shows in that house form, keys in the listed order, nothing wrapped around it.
{"hour": 12, "minute": 7}
